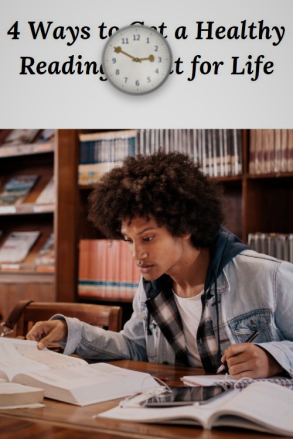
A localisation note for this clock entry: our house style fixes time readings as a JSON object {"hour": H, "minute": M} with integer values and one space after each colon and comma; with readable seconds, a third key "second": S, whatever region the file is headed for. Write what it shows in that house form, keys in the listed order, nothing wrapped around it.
{"hour": 2, "minute": 50}
